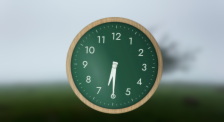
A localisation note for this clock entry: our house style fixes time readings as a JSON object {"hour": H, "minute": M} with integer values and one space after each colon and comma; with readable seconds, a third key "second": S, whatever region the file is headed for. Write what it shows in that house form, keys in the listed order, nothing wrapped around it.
{"hour": 6, "minute": 30}
